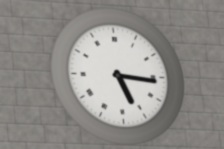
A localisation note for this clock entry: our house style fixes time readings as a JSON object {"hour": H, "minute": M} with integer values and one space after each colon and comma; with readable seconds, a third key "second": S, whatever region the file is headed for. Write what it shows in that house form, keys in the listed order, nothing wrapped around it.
{"hour": 5, "minute": 16}
